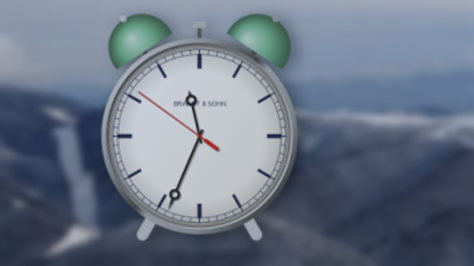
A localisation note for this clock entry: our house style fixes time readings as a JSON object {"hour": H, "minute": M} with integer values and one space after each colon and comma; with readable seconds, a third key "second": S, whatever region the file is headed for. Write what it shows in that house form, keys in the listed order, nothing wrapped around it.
{"hour": 11, "minute": 33, "second": 51}
